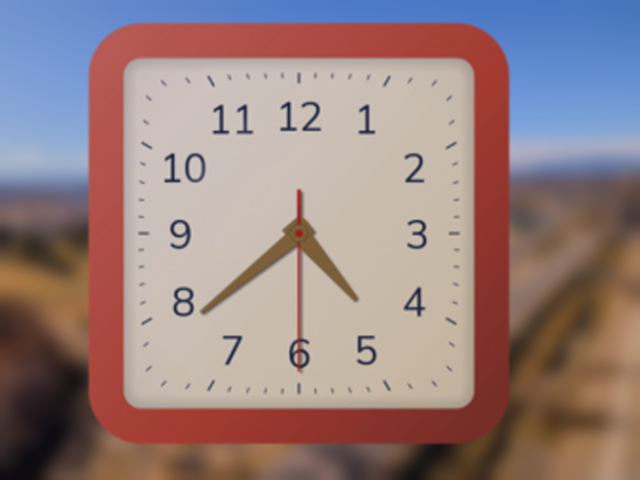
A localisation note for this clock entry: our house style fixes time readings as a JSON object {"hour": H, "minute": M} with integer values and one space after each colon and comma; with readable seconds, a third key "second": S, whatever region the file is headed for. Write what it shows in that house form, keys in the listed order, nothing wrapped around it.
{"hour": 4, "minute": 38, "second": 30}
